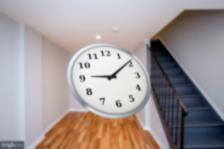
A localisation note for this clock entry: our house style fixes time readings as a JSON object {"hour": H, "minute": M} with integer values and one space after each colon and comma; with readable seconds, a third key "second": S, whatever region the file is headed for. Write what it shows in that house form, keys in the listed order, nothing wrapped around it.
{"hour": 9, "minute": 9}
